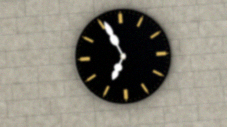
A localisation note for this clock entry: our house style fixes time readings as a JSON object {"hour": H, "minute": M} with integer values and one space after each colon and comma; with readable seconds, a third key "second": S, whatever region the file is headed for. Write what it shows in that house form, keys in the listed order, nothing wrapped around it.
{"hour": 6, "minute": 56}
